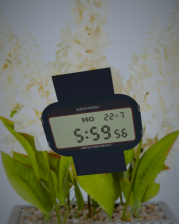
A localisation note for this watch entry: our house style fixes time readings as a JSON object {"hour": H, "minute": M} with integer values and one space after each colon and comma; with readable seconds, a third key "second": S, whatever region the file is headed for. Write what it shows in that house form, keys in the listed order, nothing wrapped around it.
{"hour": 5, "minute": 59, "second": 56}
